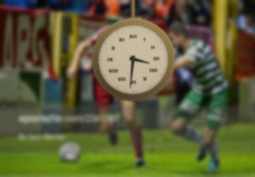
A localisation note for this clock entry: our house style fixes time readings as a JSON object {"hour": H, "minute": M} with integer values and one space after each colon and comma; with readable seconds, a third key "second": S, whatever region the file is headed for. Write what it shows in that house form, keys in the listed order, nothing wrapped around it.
{"hour": 3, "minute": 31}
